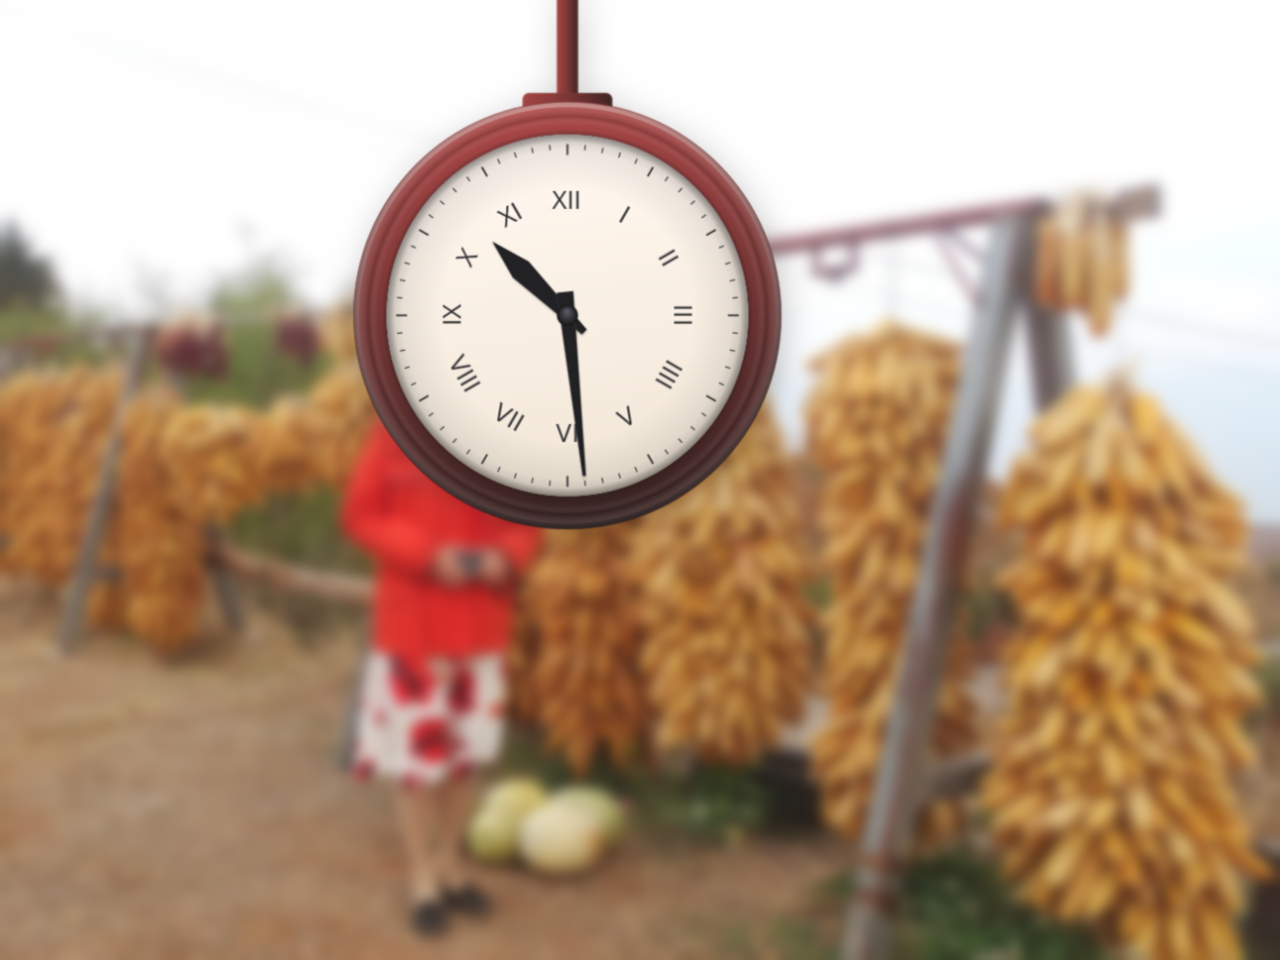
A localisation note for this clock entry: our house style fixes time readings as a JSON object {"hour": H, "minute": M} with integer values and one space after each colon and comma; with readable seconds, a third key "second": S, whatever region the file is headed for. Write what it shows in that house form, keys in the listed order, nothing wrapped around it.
{"hour": 10, "minute": 29}
